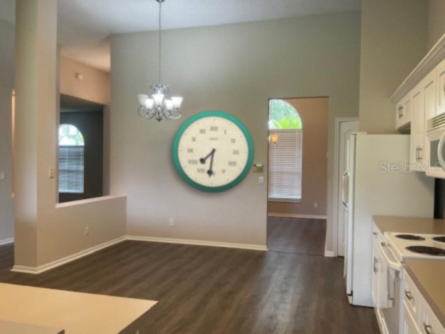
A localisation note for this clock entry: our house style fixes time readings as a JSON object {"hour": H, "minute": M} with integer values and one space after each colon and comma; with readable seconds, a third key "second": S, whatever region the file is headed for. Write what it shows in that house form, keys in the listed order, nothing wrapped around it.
{"hour": 7, "minute": 31}
